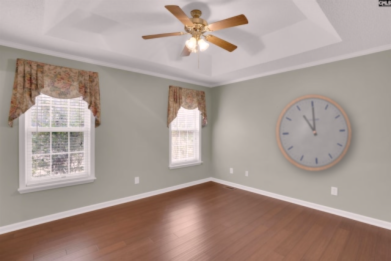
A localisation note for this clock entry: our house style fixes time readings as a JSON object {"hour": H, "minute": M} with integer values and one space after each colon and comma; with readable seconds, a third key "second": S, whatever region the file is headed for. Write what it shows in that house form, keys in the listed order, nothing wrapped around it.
{"hour": 11, "minute": 0}
